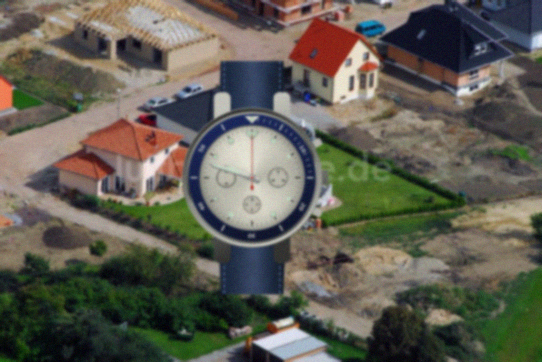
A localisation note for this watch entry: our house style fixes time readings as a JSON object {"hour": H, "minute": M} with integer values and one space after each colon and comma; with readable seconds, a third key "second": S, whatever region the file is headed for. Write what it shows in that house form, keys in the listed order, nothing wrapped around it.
{"hour": 9, "minute": 48}
